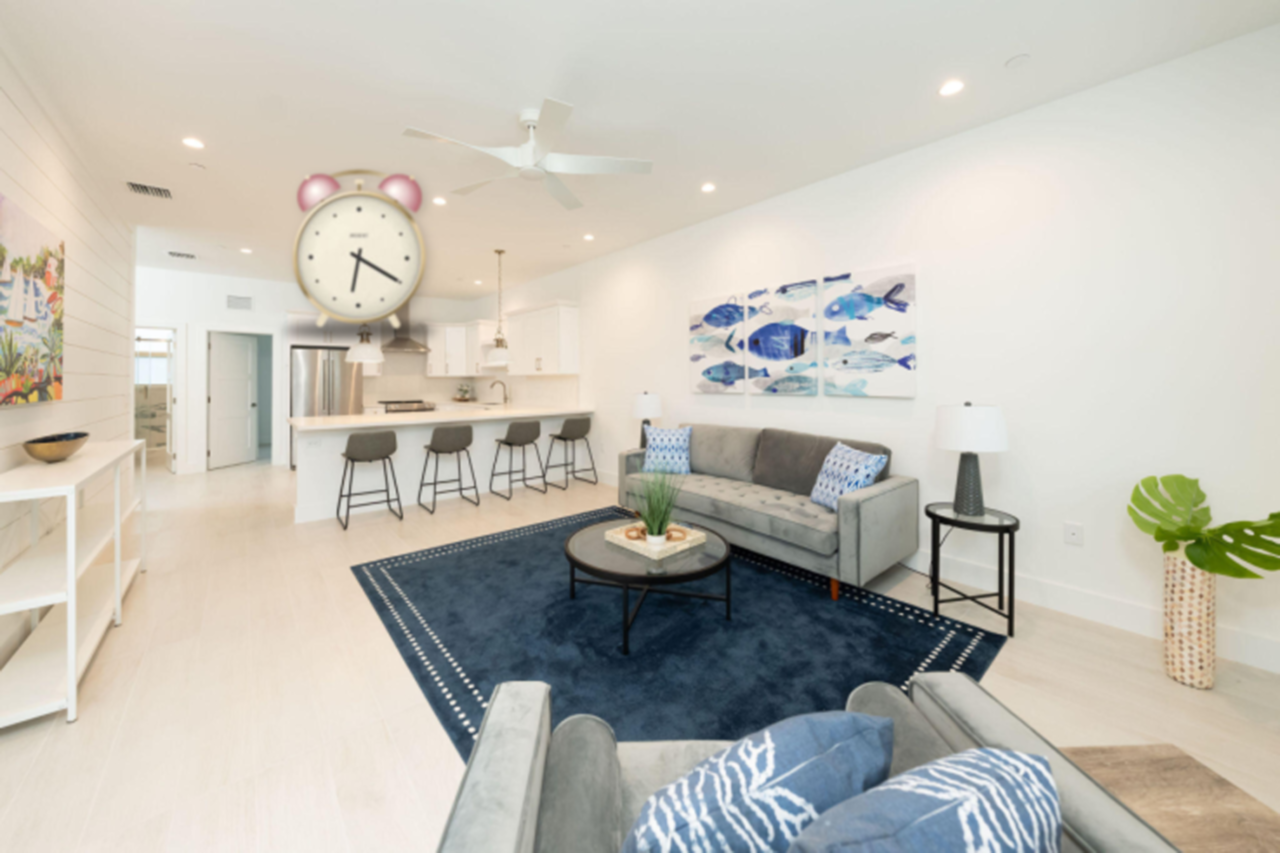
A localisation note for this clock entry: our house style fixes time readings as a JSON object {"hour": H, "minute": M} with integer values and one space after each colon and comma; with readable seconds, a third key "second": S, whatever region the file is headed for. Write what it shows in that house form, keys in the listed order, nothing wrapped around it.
{"hour": 6, "minute": 20}
